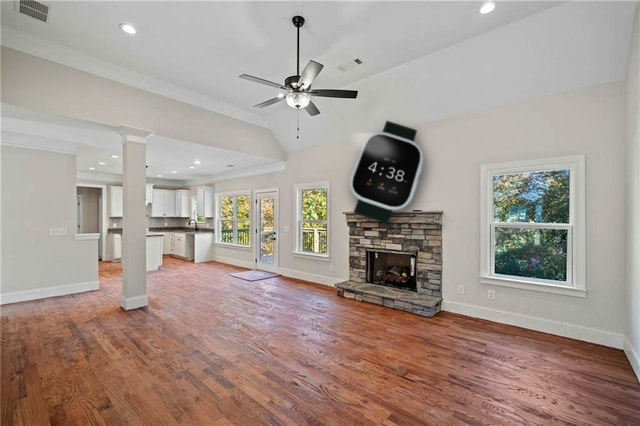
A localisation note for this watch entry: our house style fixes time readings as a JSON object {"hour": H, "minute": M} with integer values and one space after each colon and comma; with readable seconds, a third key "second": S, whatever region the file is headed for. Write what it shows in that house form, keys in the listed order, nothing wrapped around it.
{"hour": 4, "minute": 38}
